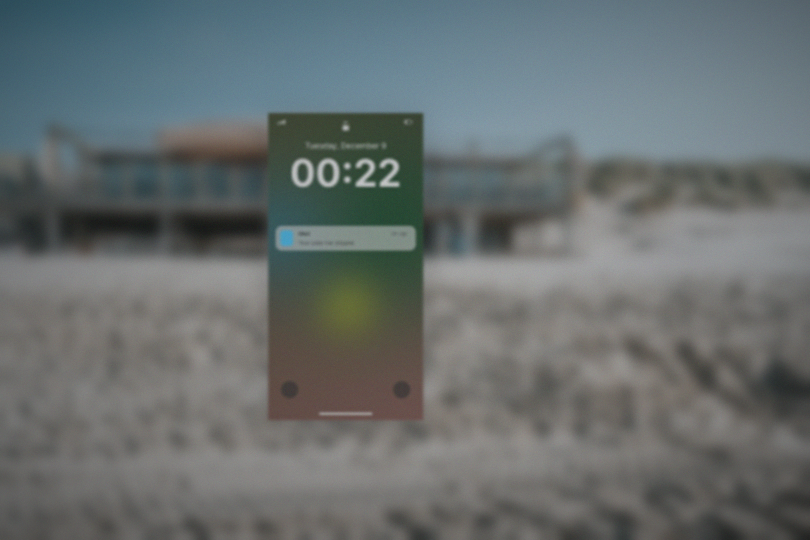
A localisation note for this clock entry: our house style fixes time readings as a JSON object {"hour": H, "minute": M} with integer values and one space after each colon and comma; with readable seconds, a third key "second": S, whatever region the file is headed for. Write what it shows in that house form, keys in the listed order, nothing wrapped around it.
{"hour": 0, "minute": 22}
